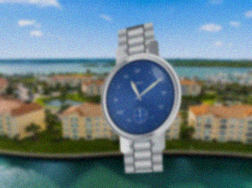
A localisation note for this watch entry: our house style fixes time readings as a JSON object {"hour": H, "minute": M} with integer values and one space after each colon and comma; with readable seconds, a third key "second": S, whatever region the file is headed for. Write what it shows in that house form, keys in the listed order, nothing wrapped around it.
{"hour": 11, "minute": 10}
